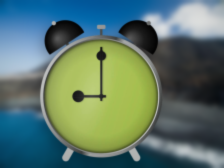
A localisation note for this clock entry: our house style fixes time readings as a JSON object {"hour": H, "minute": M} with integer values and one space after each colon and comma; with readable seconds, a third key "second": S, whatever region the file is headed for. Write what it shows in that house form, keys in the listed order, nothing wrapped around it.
{"hour": 9, "minute": 0}
